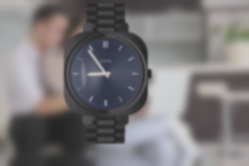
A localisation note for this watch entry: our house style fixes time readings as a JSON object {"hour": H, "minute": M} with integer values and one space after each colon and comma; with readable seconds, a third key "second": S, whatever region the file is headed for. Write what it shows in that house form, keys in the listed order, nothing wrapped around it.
{"hour": 8, "minute": 54}
